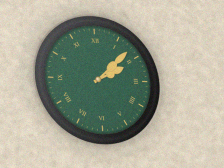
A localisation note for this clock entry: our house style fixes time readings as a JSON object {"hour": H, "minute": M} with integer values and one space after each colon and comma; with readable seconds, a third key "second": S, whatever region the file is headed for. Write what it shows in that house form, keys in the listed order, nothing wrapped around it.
{"hour": 2, "minute": 8}
